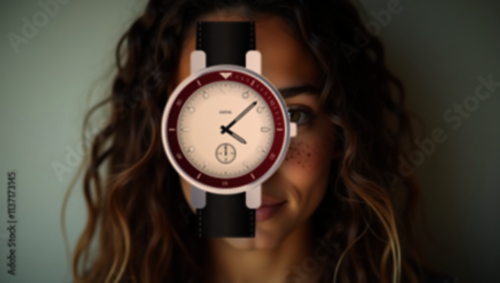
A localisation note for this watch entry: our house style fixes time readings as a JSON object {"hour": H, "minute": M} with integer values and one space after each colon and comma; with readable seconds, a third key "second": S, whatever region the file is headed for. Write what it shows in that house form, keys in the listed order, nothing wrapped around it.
{"hour": 4, "minute": 8}
